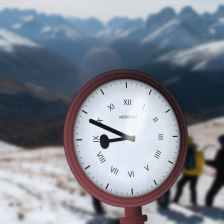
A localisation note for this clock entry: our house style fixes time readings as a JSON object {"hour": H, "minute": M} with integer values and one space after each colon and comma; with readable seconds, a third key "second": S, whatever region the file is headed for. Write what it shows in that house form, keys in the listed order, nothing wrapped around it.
{"hour": 8, "minute": 49}
